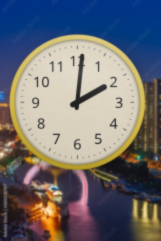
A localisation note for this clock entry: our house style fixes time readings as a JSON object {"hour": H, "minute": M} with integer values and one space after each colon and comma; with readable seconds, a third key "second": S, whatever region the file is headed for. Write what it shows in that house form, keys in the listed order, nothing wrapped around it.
{"hour": 2, "minute": 1}
